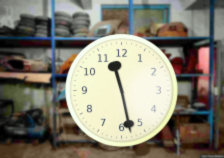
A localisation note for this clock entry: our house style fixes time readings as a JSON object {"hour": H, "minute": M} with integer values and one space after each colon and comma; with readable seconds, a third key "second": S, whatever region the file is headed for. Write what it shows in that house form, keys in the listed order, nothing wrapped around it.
{"hour": 11, "minute": 28}
